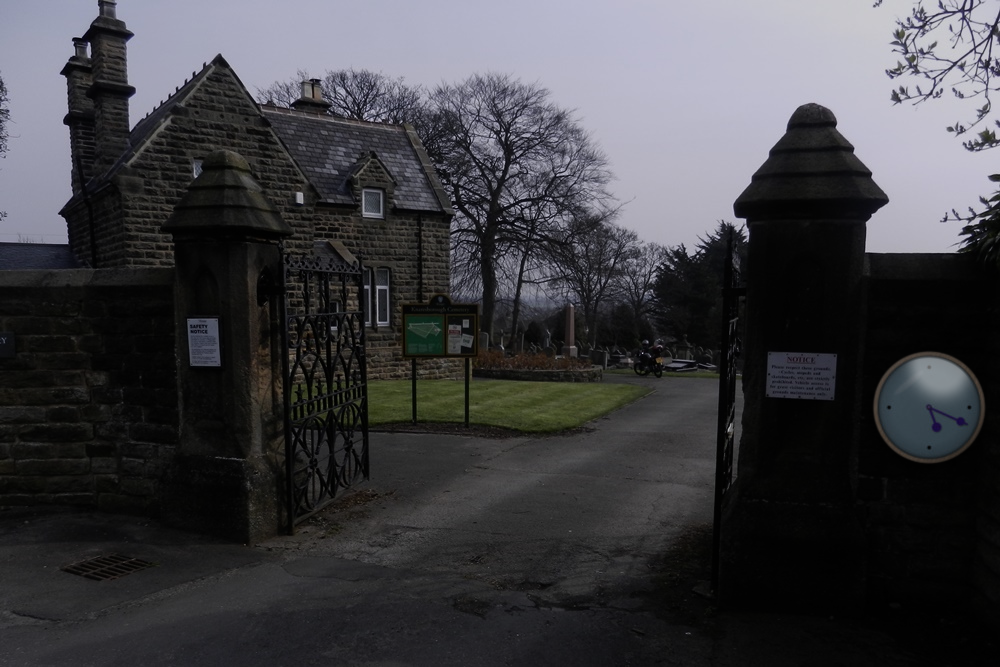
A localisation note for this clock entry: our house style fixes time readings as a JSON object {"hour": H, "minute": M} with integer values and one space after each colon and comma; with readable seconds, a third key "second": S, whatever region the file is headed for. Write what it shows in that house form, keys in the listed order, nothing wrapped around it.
{"hour": 5, "minute": 19}
